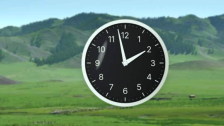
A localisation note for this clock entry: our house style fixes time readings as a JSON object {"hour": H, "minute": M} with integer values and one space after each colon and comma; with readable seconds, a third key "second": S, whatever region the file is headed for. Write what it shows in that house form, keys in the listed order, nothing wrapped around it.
{"hour": 1, "minute": 58}
